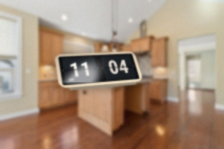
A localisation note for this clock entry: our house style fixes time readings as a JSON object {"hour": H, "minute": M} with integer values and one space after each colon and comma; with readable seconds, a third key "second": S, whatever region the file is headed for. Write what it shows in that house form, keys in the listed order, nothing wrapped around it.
{"hour": 11, "minute": 4}
